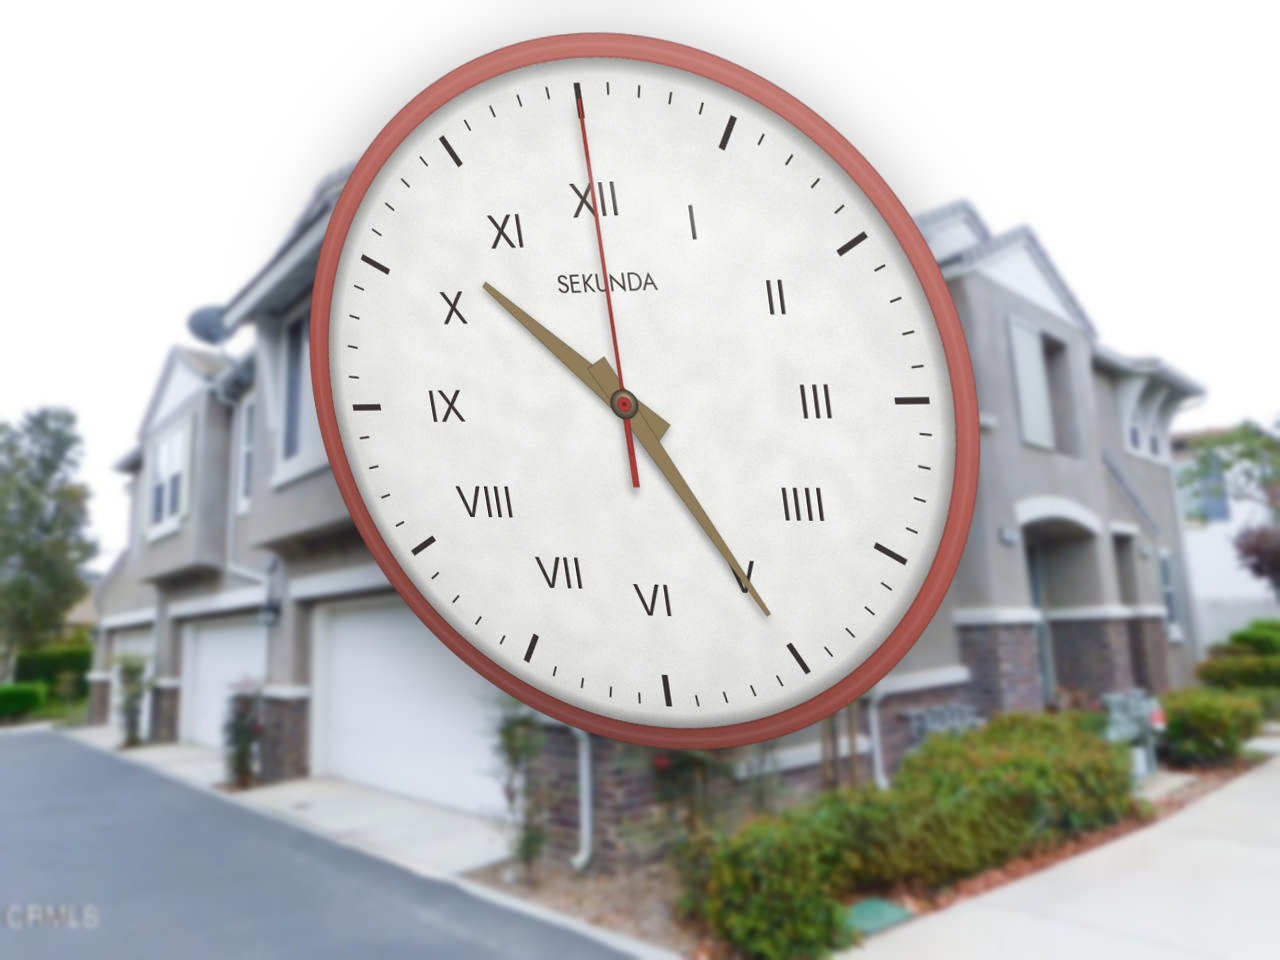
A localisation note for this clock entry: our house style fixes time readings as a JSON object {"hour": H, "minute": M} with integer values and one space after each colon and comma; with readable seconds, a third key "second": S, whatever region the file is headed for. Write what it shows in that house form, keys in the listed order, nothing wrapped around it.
{"hour": 10, "minute": 25, "second": 0}
